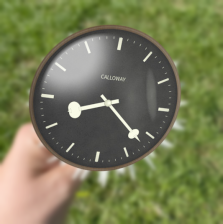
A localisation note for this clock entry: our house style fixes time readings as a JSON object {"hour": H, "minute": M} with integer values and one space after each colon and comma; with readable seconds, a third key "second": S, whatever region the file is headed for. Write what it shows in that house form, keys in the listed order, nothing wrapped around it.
{"hour": 8, "minute": 22}
